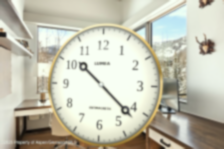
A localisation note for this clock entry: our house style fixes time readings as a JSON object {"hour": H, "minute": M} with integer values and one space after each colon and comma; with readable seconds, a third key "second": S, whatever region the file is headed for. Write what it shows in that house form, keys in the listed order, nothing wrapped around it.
{"hour": 10, "minute": 22}
